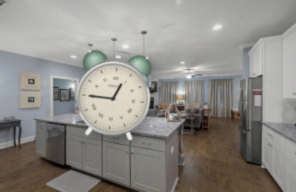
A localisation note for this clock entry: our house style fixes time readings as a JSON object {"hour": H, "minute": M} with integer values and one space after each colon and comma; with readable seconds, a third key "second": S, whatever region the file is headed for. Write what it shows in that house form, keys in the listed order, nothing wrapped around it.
{"hour": 12, "minute": 45}
